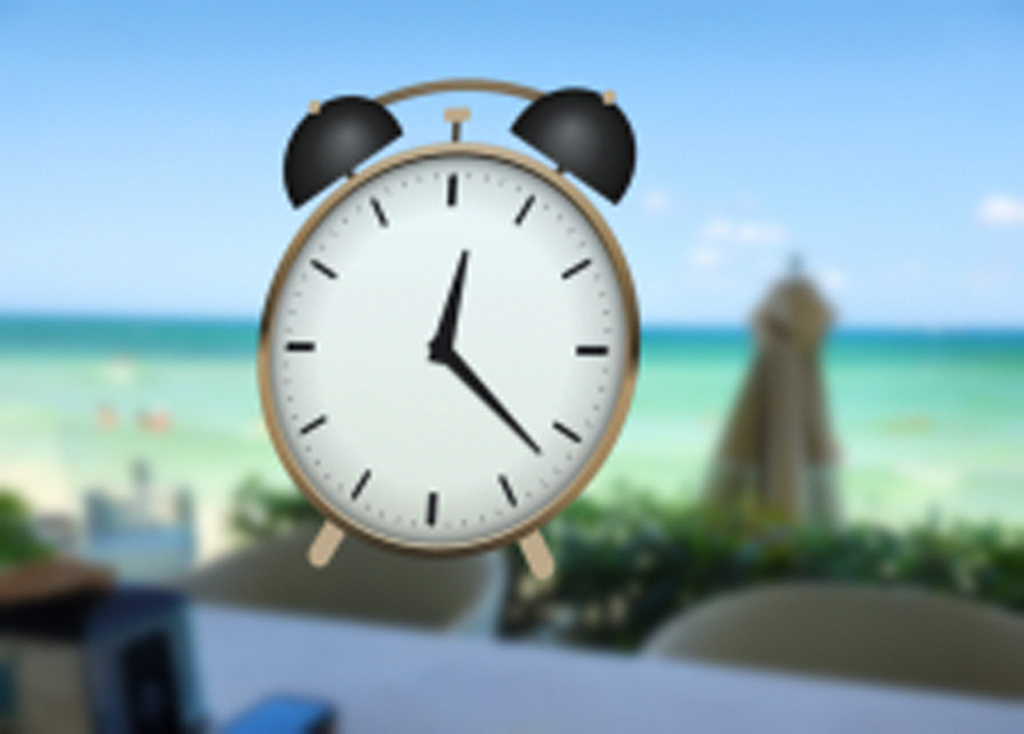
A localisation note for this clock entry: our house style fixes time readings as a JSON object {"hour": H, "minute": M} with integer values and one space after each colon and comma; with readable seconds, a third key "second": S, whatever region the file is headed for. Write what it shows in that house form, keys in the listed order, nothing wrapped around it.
{"hour": 12, "minute": 22}
